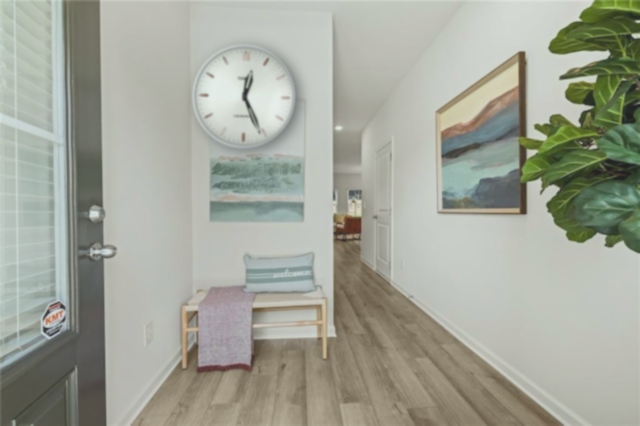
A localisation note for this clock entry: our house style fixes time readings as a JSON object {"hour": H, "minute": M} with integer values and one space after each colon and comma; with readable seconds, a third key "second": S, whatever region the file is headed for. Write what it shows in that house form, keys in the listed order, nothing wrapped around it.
{"hour": 12, "minute": 26}
